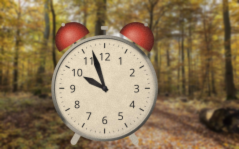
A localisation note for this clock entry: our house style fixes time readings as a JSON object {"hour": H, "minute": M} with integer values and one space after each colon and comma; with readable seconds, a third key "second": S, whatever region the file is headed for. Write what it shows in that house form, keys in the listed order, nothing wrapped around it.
{"hour": 9, "minute": 57}
